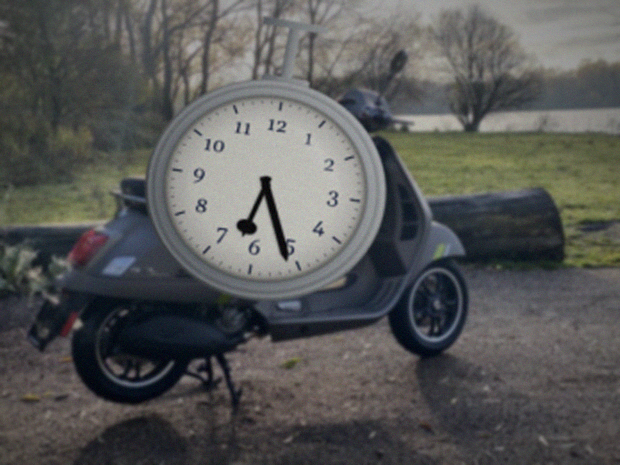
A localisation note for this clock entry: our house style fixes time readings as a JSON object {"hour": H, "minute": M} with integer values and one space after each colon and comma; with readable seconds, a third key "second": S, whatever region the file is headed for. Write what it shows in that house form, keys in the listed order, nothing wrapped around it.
{"hour": 6, "minute": 26}
